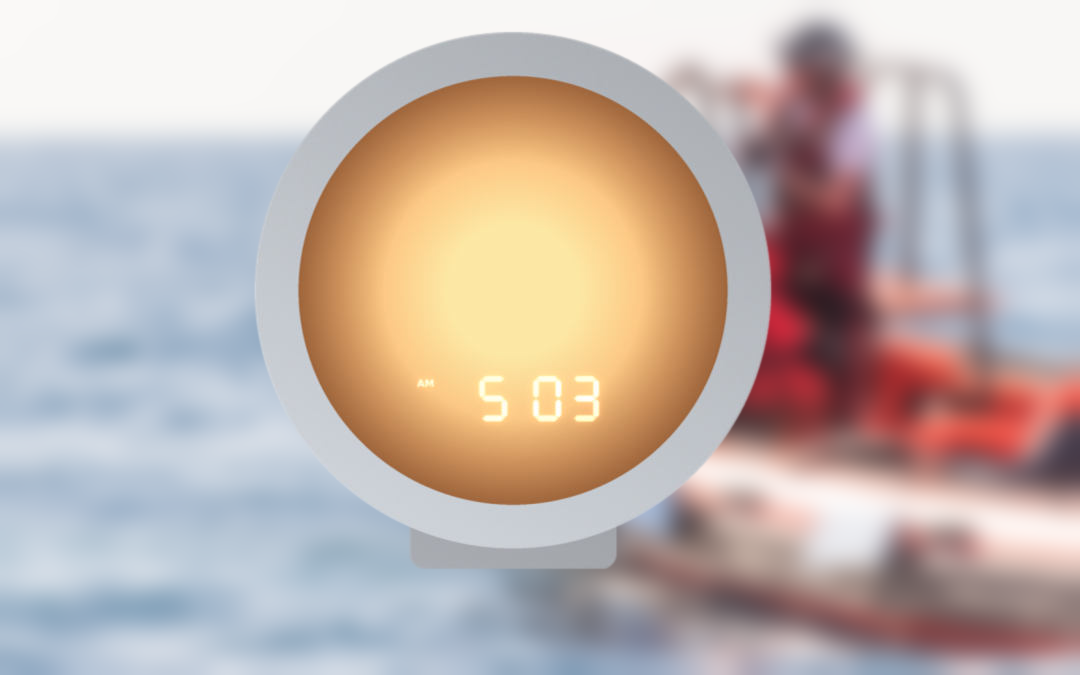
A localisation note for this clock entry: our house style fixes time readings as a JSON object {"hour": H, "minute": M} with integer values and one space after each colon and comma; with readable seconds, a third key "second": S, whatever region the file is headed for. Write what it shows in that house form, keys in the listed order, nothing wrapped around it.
{"hour": 5, "minute": 3}
